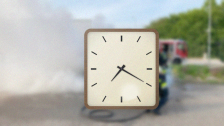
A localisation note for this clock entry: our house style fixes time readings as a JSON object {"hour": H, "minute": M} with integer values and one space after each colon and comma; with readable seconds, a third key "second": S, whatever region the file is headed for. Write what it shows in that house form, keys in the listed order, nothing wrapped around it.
{"hour": 7, "minute": 20}
